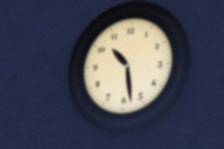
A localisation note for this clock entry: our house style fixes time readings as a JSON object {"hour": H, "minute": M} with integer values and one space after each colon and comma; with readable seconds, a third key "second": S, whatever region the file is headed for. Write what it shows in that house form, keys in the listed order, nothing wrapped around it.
{"hour": 10, "minute": 28}
